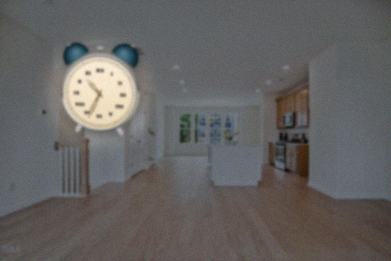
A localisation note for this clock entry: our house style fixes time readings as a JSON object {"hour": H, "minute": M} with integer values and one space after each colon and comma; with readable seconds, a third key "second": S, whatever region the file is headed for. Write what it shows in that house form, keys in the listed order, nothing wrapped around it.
{"hour": 10, "minute": 34}
